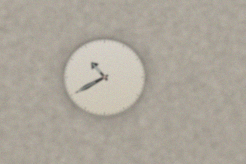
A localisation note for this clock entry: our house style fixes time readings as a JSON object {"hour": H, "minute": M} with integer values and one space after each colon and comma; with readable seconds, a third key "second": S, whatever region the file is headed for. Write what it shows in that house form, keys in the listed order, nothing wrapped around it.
{"hour": 10, "minute": 40}
